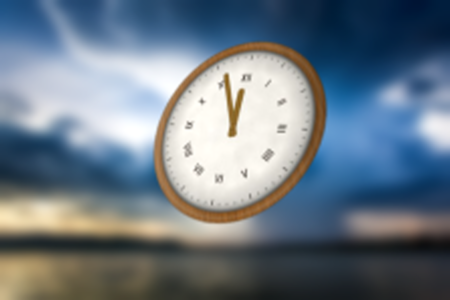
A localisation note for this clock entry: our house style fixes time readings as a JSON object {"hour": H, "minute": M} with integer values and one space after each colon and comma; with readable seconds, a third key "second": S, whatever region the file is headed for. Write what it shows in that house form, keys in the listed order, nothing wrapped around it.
{"hour": 11, "minute": 56}
